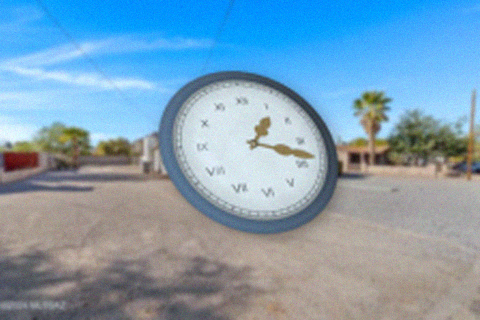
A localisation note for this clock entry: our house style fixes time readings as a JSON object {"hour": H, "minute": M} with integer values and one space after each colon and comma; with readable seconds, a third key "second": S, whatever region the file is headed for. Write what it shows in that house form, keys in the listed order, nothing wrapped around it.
{"hour": 1, "minute": 18}
